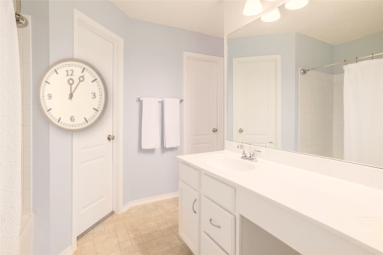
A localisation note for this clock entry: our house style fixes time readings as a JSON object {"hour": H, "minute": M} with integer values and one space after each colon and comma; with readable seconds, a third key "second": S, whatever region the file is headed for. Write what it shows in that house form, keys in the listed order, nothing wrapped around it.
{"hour": 12, "minute": 6}
